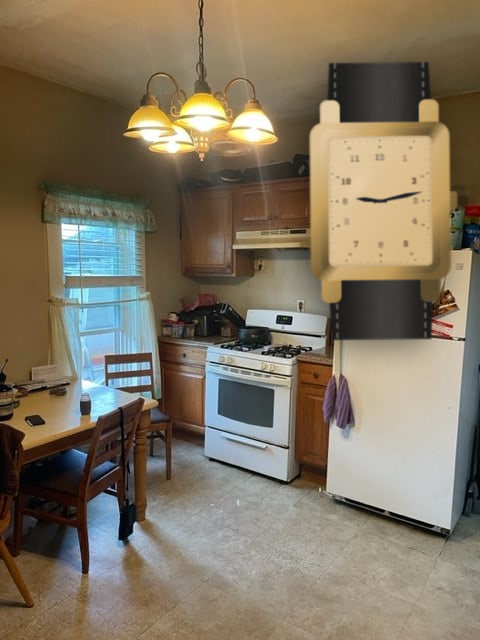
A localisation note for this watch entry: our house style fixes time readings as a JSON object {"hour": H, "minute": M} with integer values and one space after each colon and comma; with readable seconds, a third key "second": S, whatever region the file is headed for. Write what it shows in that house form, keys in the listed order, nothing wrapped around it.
{"hour": 9, "minute": 13}
